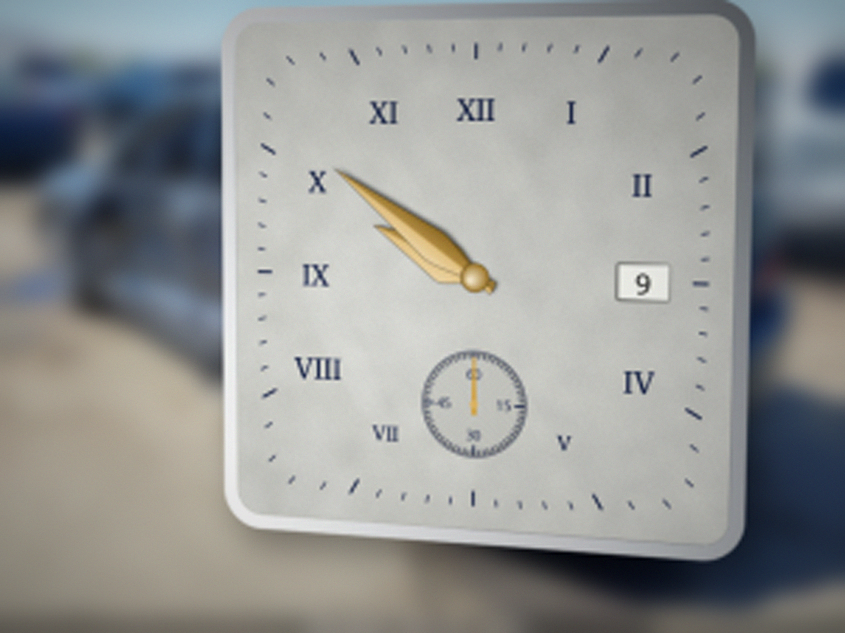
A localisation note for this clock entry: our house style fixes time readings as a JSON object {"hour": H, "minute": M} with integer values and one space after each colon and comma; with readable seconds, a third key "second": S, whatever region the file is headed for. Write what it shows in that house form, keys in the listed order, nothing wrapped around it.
{"hour": 9, "minute": 51}
